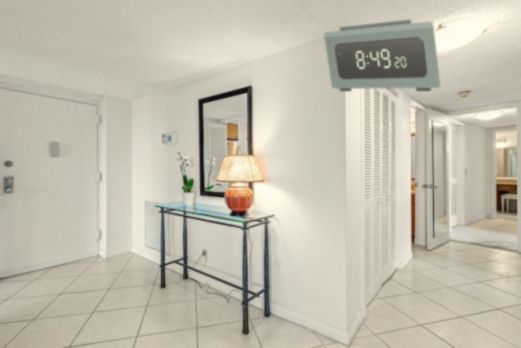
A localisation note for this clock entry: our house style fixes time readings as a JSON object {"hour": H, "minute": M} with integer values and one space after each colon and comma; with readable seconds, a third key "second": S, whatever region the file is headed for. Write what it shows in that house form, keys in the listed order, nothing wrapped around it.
{"hour": 8, "minute": 49}
